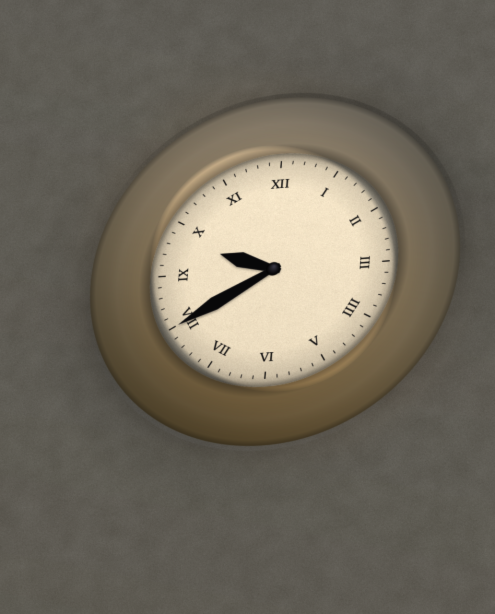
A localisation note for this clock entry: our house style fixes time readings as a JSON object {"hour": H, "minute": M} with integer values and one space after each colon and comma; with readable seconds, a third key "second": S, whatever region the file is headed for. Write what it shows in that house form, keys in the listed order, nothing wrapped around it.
{"hour": 9, "minute": 40}
